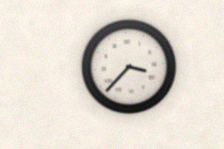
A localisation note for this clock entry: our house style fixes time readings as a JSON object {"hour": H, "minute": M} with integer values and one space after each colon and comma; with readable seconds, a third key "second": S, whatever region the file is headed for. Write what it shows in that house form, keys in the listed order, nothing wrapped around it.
{"hour": 3, "minute": 38}
